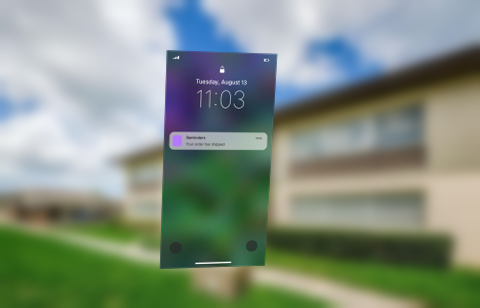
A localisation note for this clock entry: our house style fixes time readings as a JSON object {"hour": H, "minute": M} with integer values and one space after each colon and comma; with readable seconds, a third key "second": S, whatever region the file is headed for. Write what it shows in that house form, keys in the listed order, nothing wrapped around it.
{"hour": 11, "minute": 3}
